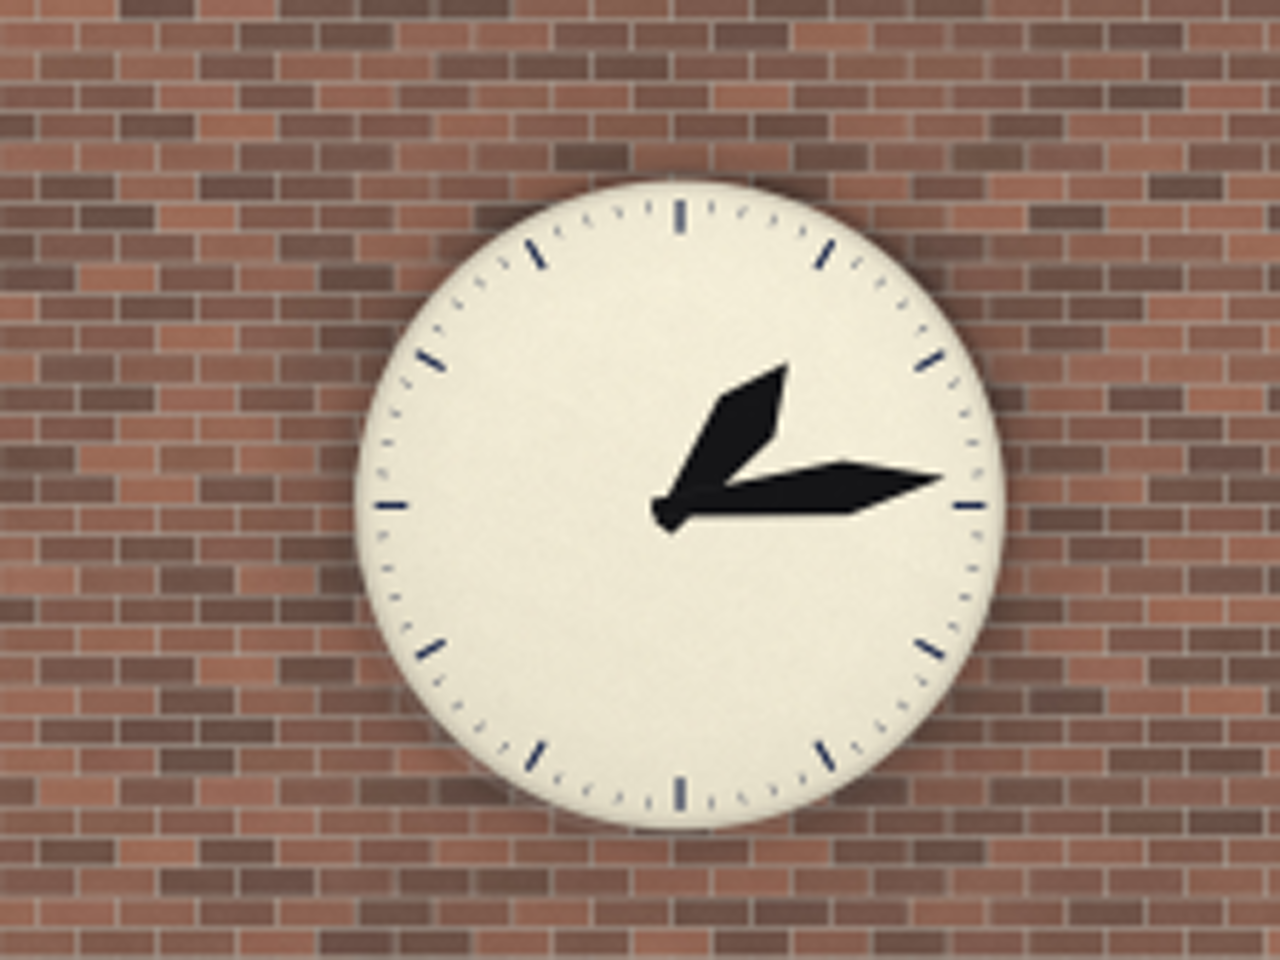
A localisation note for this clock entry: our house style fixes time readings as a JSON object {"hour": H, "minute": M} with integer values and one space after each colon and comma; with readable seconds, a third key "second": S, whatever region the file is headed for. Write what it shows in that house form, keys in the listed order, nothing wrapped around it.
{"hour": 1, "minute": 14}
